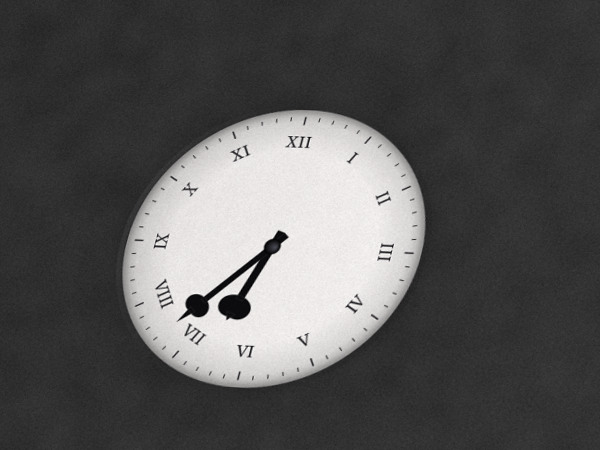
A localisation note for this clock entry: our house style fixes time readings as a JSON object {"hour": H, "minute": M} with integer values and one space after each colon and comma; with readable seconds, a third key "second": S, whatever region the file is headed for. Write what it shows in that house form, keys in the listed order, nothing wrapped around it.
{"hour": 6, "minute": 37}
